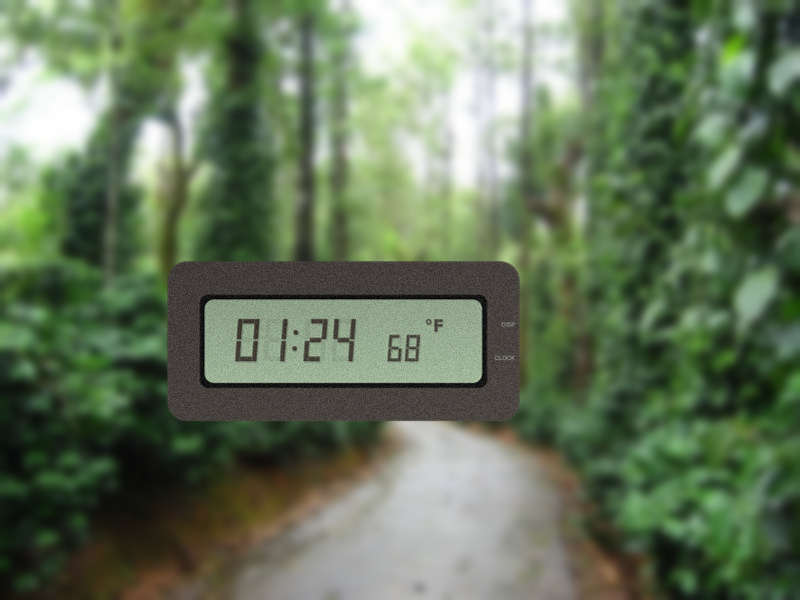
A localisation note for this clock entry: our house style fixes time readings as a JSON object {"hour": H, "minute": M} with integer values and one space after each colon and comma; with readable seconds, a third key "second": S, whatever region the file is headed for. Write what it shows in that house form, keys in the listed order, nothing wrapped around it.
{"hour": 1, "minute": 24}
